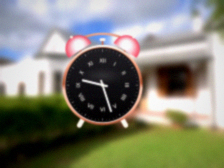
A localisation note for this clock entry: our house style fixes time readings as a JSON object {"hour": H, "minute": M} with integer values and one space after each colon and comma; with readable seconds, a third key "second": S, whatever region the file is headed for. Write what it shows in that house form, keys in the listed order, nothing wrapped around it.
{"hour": 9, "minute": 27}
